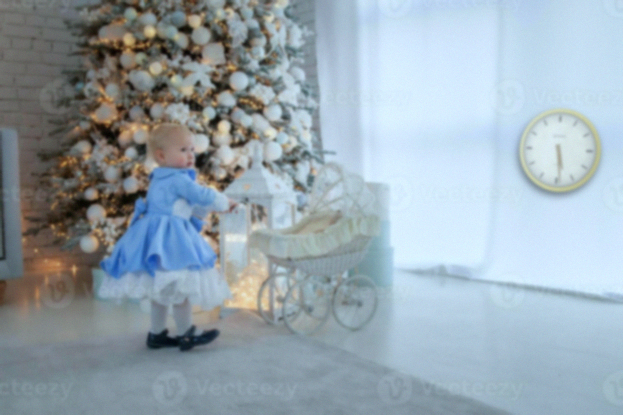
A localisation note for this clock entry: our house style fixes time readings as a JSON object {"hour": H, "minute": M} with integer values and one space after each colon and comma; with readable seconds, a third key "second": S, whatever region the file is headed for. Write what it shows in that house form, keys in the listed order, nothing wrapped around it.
{"hour": 5, "minute": 29}
